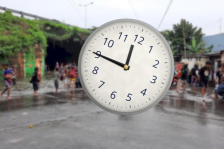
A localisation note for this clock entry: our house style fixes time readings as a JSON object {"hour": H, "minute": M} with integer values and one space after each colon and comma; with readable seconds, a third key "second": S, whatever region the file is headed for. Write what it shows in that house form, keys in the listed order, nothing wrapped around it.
{"hour": 11, "minute": 45}
